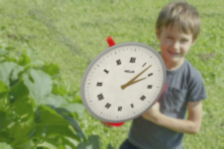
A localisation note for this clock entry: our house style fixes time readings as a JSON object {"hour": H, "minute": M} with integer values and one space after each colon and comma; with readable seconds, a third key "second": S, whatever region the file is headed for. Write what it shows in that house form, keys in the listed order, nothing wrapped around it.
{"hour": 2, "minute": 7}
